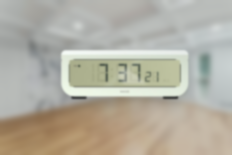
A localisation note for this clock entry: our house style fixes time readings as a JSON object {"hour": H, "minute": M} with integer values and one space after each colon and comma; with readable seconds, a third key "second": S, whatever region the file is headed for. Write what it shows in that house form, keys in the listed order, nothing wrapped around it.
{"hour": 7, "minute": 37}
